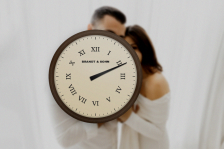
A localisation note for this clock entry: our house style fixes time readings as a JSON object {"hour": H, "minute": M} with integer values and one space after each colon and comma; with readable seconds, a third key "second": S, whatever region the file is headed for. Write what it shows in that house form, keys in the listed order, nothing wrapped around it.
{"hour": 2, "minute": 11}
